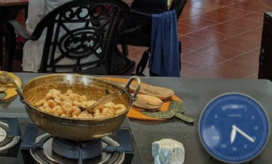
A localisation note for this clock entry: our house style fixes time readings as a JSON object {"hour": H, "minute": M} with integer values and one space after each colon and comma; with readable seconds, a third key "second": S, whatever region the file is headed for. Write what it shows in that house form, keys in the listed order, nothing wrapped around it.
{"hour": 6, "minute": 21}
